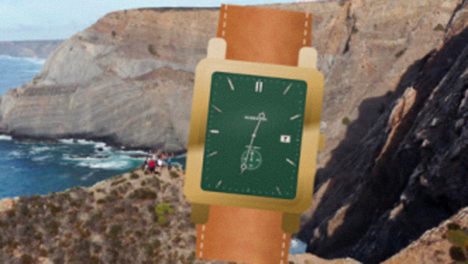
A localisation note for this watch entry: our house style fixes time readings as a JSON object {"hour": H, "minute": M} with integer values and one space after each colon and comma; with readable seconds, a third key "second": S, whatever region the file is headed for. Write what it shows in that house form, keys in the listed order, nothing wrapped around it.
{"hour": 12, "minute": 32}
